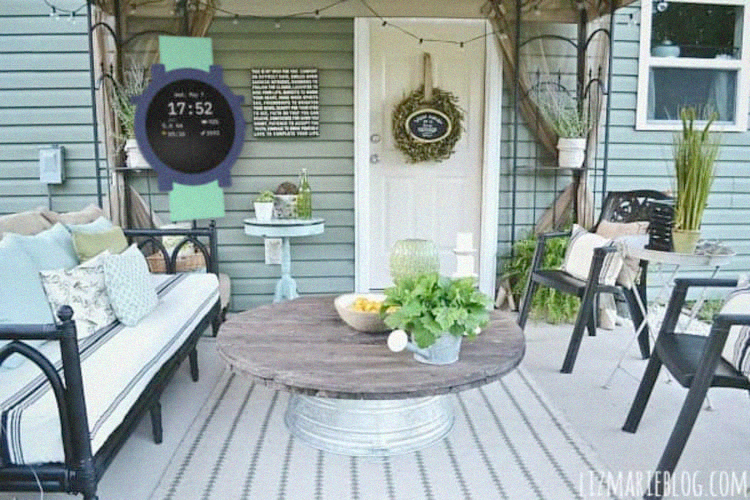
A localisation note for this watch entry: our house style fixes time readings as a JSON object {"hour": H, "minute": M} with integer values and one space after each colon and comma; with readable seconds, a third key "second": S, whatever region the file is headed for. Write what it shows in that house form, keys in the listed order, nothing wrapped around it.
{"hour": 17, "minute": 52}
